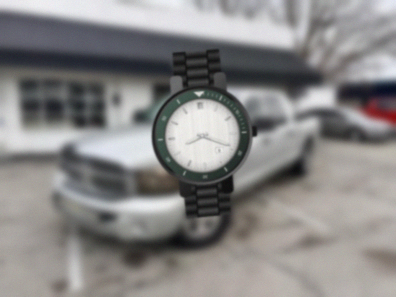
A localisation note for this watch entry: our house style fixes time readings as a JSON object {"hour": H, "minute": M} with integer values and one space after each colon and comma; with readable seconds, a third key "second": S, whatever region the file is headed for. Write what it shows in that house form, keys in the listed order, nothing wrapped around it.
{"hour": 8, "minute": 19}
